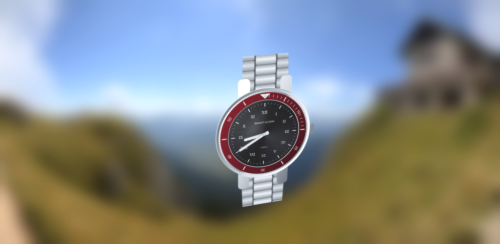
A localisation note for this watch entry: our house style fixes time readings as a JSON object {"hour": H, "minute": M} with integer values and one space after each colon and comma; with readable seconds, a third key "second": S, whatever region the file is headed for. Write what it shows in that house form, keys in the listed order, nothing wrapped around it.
{"hour": 8, "minute": 40}
